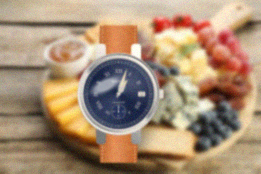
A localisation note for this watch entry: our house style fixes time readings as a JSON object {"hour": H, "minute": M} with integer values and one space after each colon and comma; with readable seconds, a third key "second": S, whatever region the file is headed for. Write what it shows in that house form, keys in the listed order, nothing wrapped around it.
{"hour": 1, "minute": 3}
